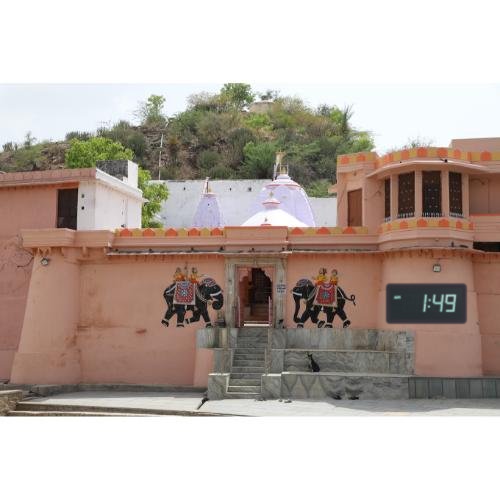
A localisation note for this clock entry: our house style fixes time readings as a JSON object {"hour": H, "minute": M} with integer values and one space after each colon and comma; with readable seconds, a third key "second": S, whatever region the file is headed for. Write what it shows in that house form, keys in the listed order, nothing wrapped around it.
{"hour": 1, "minute": 49}
